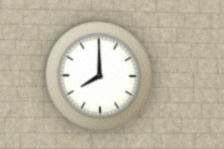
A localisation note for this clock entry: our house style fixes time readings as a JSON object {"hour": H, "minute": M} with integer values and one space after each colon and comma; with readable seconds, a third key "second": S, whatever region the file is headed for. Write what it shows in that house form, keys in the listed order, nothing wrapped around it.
{"hour": 8, "minute": 0}
